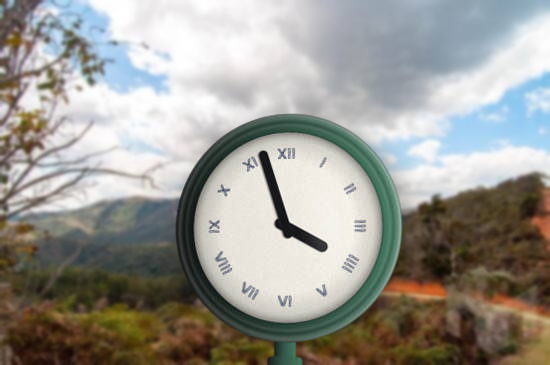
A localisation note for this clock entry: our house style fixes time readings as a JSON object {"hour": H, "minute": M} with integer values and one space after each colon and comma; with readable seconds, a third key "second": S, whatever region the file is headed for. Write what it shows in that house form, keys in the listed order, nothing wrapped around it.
{"hour": 3, "minute": 57}
